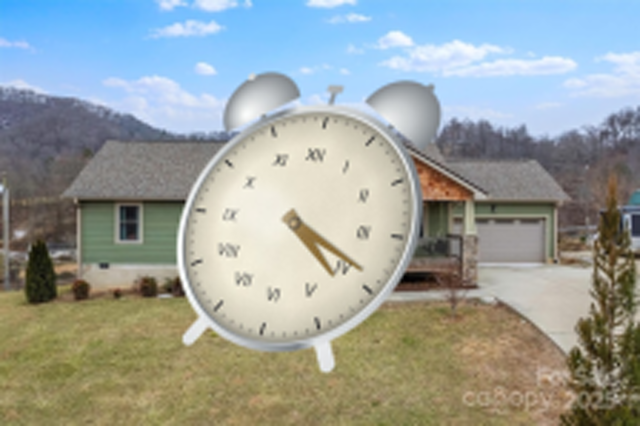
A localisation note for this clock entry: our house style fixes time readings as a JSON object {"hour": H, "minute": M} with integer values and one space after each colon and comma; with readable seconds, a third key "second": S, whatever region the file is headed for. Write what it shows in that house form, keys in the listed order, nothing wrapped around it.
{"hour": 4, "minute": 19}
